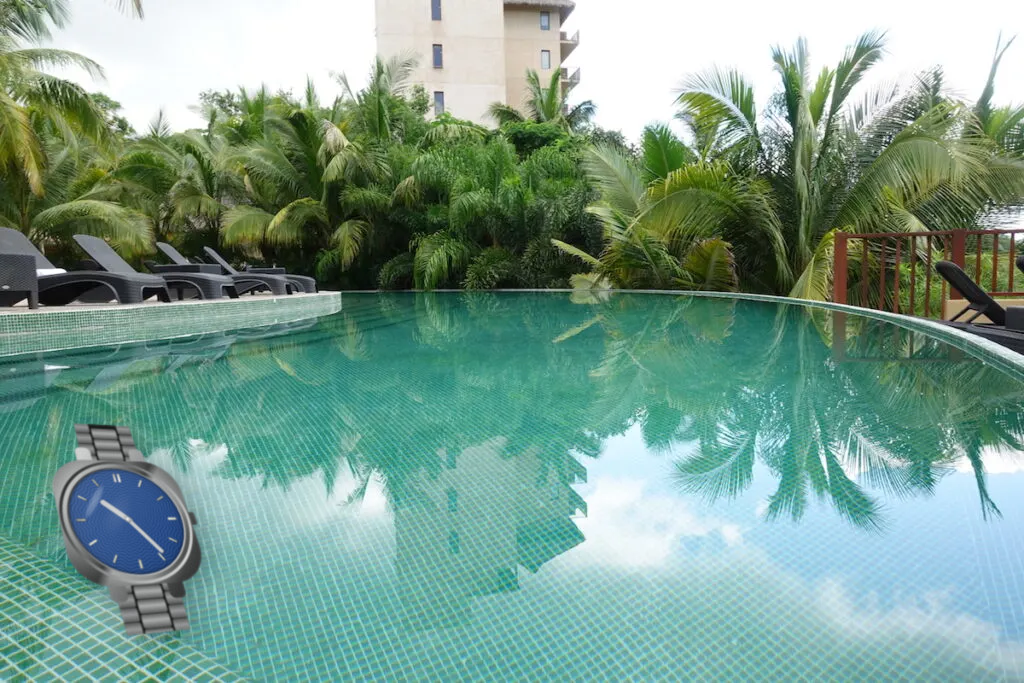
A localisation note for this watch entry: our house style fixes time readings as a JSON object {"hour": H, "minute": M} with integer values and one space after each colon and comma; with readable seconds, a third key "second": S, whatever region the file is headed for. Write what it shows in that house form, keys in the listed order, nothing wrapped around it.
{"hour": 10, "minute": 24}
